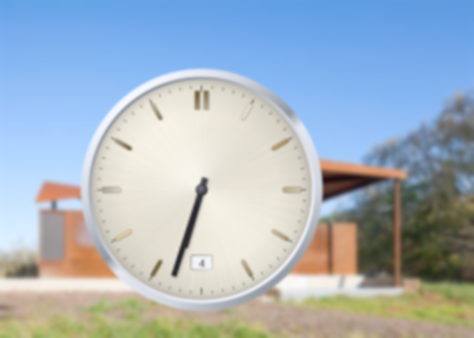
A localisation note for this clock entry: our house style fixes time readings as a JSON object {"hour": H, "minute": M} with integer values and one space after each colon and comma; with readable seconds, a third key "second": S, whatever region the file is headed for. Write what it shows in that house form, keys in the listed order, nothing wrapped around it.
{"hour": 6, "minute": 33}
